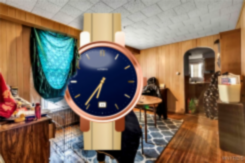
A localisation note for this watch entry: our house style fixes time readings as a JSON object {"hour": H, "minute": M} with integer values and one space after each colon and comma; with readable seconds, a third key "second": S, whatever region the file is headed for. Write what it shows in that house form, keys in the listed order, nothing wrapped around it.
{"hour": 6, "minute": 36}
